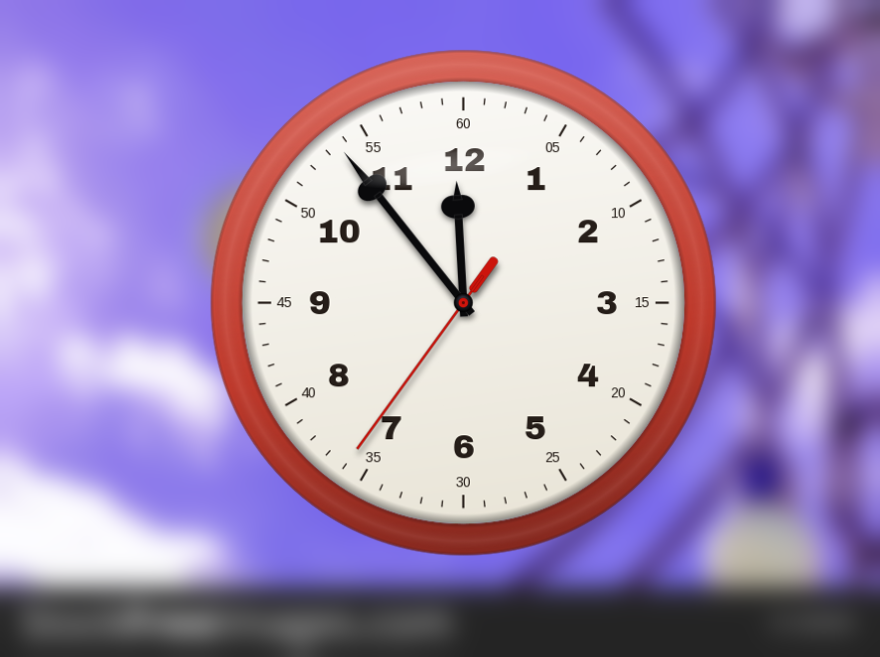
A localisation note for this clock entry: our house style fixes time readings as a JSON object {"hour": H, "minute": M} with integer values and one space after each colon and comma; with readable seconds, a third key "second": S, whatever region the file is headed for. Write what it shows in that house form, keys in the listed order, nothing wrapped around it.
{"hour": 11, "minute": 53, "second": 36}
